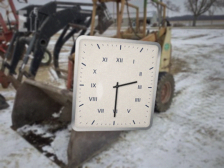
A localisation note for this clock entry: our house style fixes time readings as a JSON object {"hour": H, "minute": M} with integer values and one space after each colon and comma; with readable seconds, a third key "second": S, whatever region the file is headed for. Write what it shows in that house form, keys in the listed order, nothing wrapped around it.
{"hour": 2, "minute": 30}
